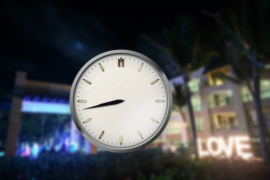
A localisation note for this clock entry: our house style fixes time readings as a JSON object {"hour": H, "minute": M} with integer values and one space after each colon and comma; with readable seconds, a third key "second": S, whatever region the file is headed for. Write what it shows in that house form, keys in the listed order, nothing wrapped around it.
{"hour": 8, "minute": 43}
